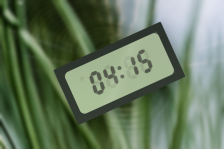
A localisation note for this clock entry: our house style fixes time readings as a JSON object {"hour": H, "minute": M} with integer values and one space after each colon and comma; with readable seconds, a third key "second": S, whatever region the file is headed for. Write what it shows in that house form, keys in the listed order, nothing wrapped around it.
{"hour": 4, "minute": 15}
